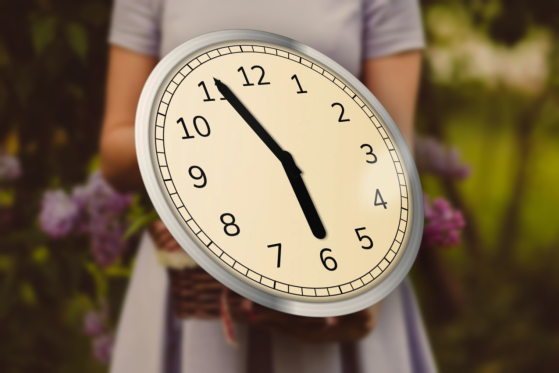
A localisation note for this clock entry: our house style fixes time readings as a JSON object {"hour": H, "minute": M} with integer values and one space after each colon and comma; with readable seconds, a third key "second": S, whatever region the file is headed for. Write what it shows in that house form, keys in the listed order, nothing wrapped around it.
{"hour": 5, "minute": 56}
